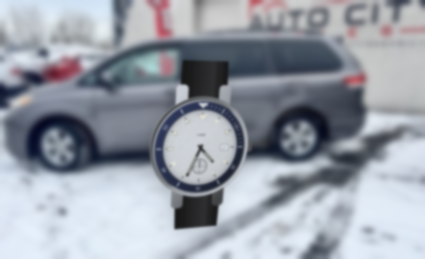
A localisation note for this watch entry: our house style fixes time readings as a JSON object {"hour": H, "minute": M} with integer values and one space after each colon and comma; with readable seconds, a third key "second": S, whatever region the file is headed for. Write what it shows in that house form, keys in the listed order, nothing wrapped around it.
{"hour": 4, "minute": 34}
